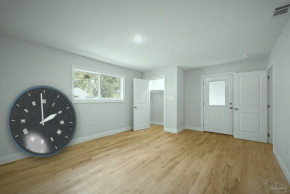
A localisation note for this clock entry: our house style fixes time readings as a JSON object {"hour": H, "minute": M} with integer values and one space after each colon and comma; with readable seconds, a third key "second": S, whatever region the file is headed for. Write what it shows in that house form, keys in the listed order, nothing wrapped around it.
{"hour": 1, "minute": 59}
